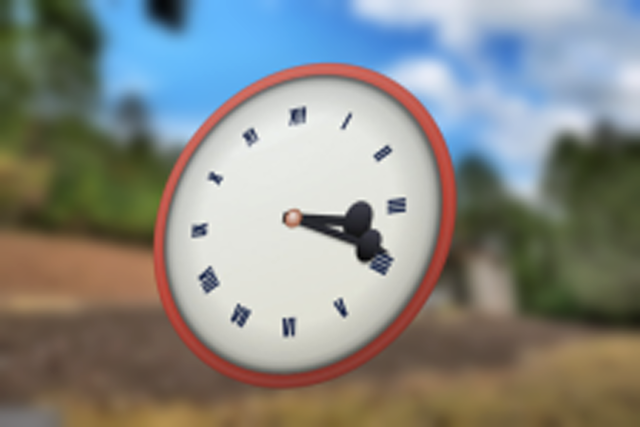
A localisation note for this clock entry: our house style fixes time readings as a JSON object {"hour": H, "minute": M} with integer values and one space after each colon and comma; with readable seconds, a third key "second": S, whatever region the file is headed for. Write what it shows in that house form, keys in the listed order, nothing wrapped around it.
{"hour": 3, "minute": 19}
